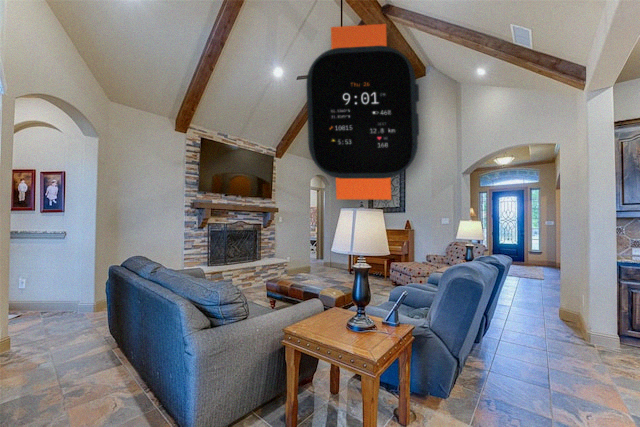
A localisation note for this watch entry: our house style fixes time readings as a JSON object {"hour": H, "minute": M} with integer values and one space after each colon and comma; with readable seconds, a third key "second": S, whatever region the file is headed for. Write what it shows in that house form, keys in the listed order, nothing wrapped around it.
{"hour": 9, "minute": 1}
